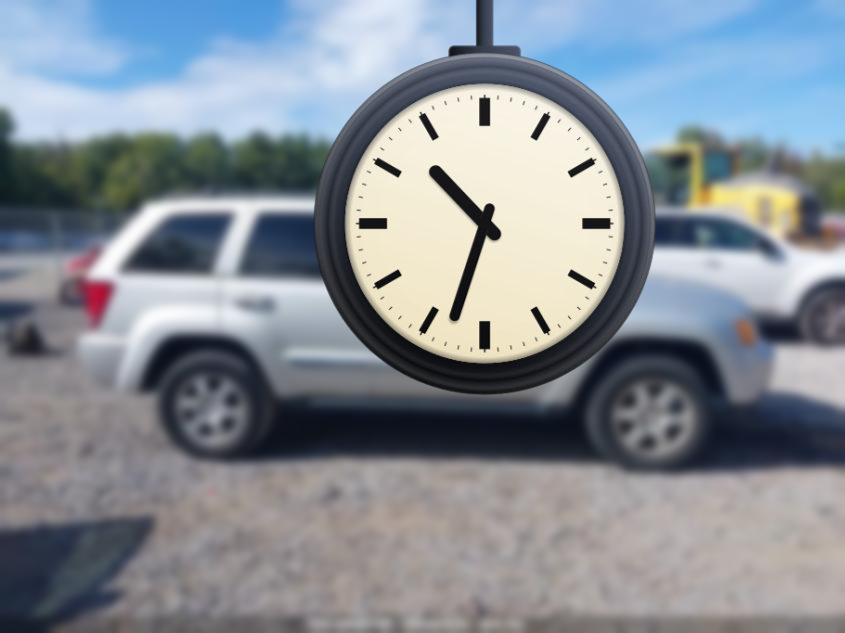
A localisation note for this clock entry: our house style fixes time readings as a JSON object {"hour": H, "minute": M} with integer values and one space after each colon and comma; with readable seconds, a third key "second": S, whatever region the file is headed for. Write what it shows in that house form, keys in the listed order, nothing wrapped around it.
{"hour": 10, "minute": 33}
